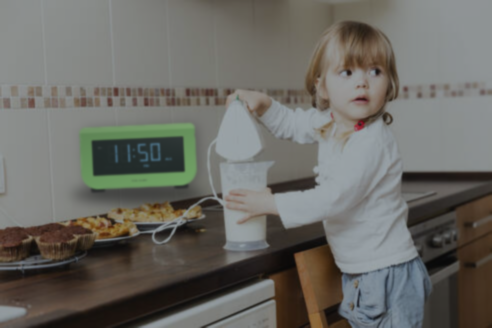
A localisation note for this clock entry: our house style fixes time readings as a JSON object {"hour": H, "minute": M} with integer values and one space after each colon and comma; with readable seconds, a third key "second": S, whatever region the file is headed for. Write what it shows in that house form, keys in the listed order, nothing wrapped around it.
{"hour": 11, "minute": 50}
